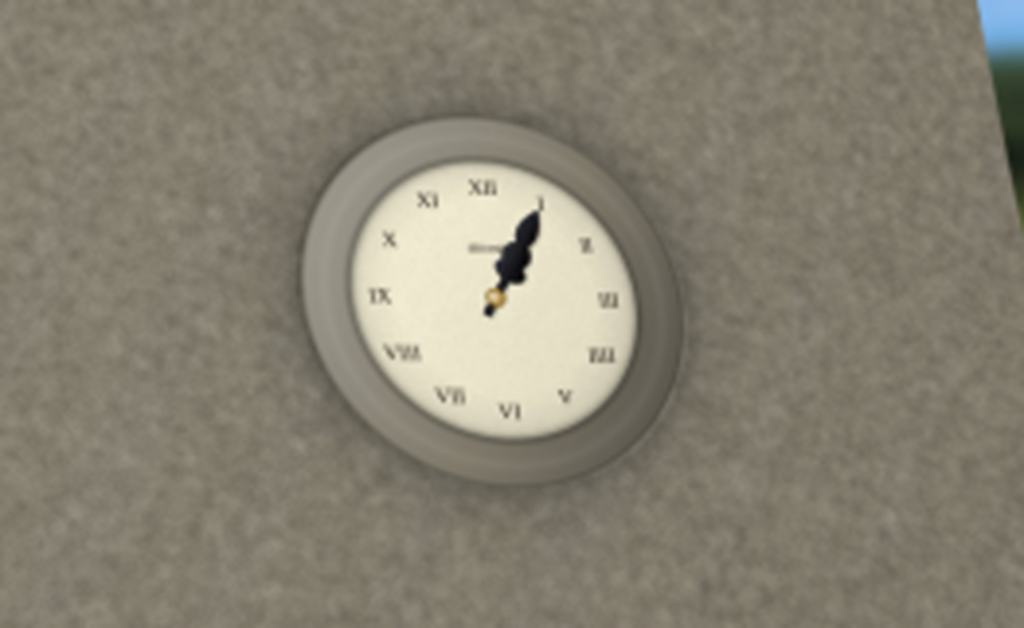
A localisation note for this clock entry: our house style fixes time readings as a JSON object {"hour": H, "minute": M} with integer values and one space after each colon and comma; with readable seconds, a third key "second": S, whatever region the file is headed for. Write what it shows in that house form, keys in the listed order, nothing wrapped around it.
{"hour": 1, "minute": 5}
